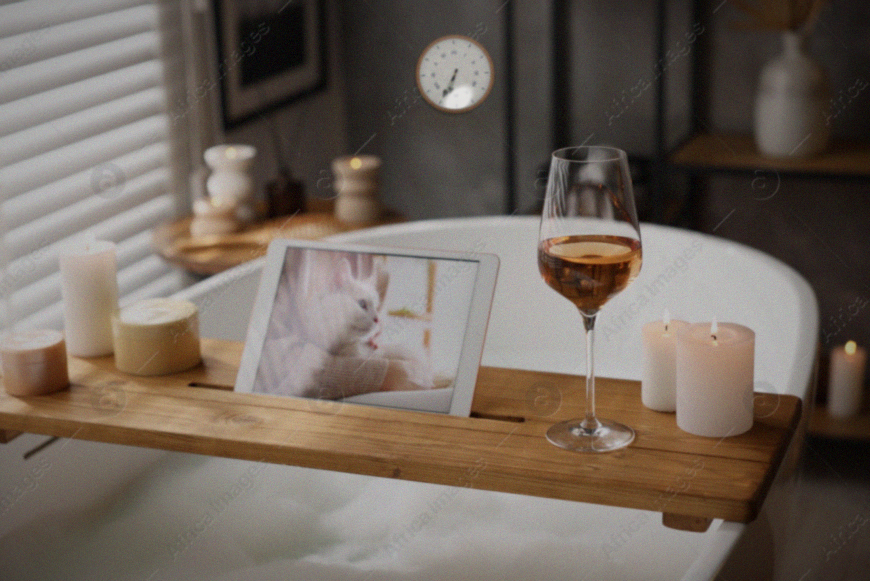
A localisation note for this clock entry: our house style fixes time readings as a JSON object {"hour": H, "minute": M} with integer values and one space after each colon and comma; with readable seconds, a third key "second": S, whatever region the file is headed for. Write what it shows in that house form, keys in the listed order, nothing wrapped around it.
{"hour": 6, "minute": 35}
